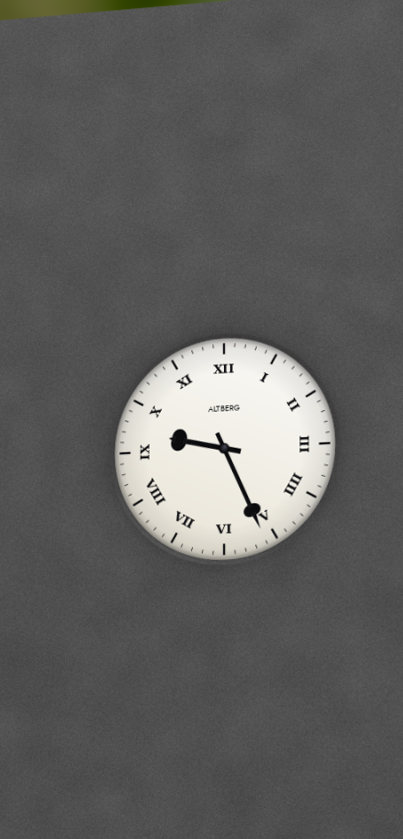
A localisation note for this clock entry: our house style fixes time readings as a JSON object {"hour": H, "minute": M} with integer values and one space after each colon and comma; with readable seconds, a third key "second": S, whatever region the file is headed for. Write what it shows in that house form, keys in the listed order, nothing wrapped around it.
{"hour": 9, "minute": 26}
